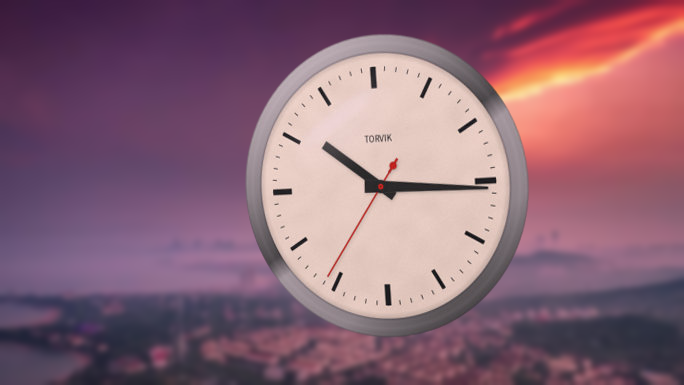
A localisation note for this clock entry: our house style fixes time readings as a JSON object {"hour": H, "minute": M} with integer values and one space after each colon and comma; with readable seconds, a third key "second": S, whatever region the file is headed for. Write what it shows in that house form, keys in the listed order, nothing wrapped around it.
{"hour": 10, "minute": 15, "second": 36}
